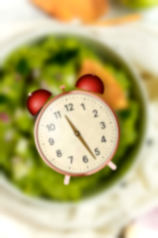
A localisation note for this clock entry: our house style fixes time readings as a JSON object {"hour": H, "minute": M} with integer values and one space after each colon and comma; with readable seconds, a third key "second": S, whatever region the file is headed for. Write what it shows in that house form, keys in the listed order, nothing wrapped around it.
{"hour": 11, "minute": 27}
